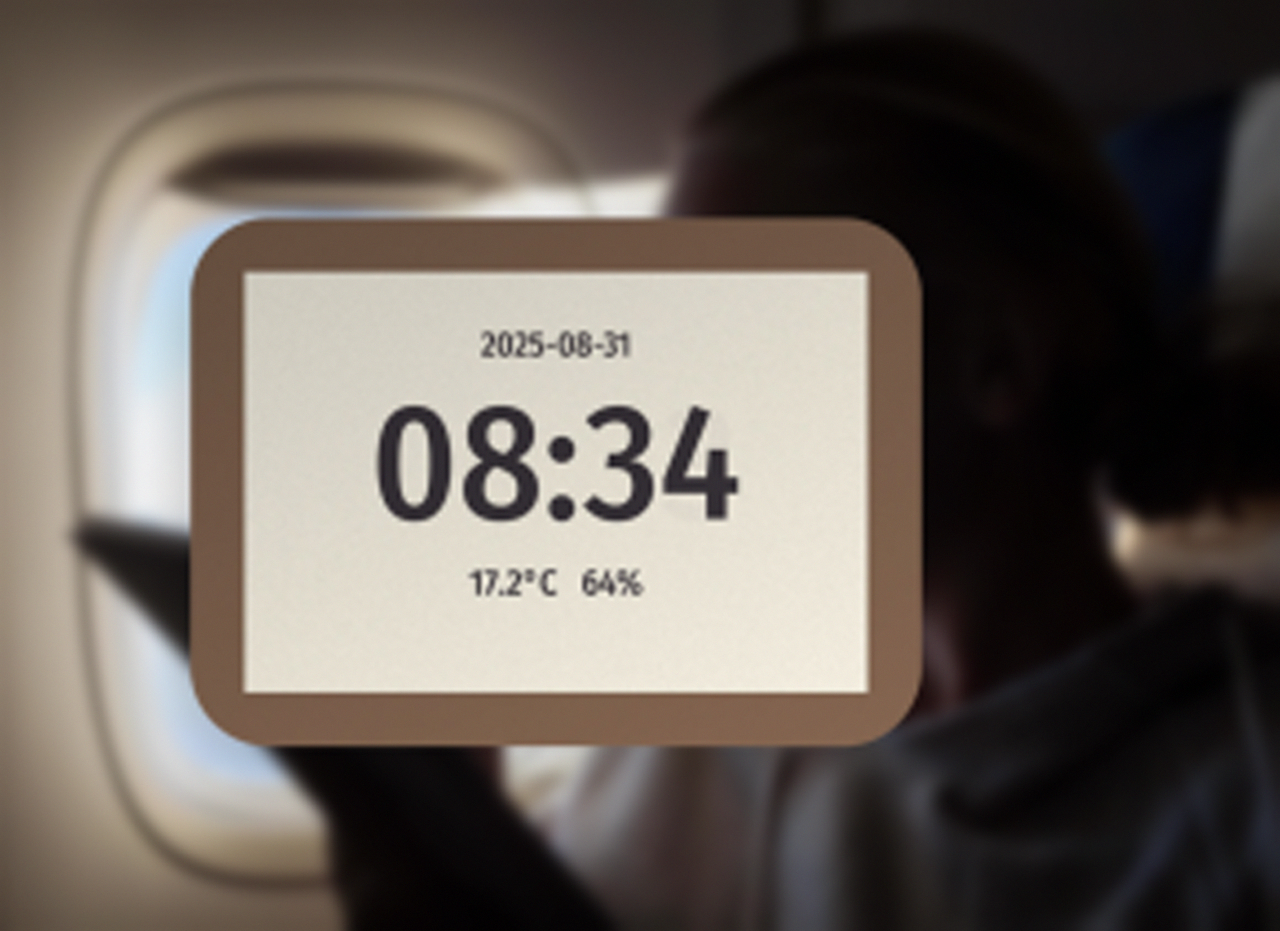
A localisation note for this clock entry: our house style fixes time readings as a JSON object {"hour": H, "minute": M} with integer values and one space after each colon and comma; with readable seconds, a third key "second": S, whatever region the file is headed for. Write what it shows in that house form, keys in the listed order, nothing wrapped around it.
{"hour": 8, "minute": 34}
